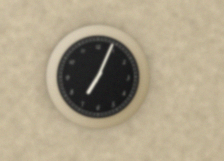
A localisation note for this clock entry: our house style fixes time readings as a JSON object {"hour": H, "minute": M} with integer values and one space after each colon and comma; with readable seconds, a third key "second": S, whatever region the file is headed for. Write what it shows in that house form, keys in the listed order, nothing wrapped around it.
{"hour": 7, "minute": 4}
